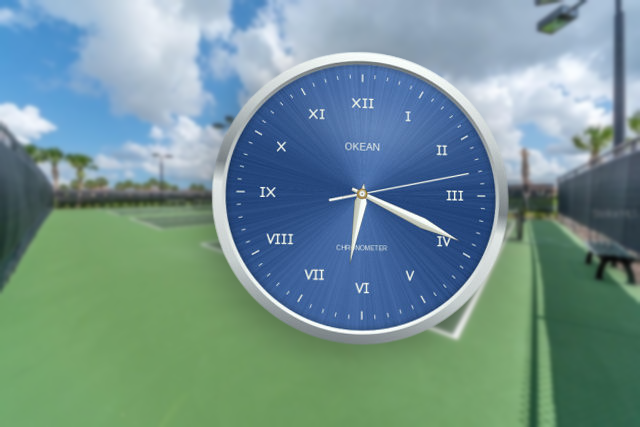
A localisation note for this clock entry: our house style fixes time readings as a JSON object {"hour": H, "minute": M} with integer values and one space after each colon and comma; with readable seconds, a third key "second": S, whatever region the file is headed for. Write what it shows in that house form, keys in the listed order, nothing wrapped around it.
{"hour": 6, "minute": 19, "second": 13}
